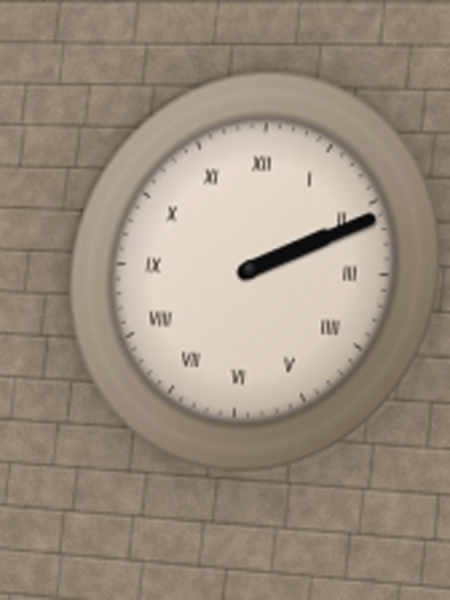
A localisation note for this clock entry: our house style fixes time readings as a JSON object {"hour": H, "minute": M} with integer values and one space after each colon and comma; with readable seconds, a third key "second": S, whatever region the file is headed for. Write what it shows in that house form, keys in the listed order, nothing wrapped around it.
{"hour": 2, "minute": 11}
